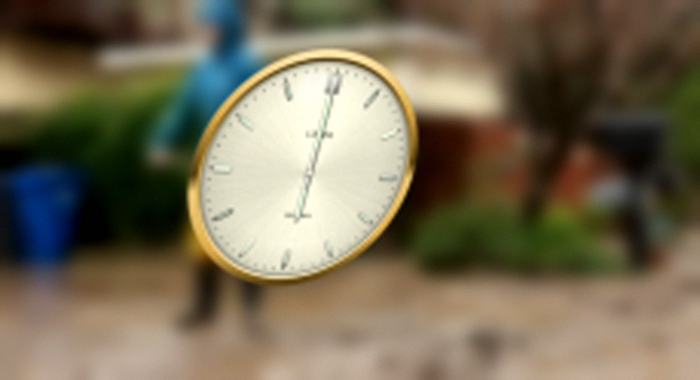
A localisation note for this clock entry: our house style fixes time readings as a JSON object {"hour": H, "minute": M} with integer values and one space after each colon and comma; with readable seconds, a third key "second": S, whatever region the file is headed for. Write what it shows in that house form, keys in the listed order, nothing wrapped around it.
{"hour": 6, "minute": 0}
